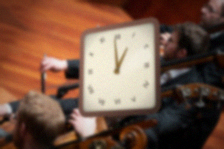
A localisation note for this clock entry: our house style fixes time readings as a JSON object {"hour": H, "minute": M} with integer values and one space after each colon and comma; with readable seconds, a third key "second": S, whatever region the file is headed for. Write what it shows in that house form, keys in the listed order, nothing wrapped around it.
{"hour": 12, "minute": 59}
